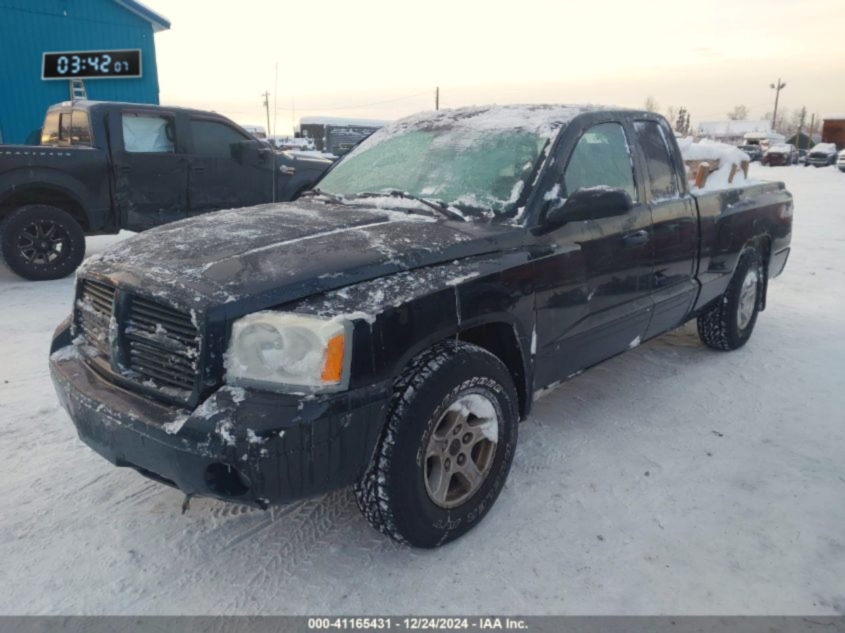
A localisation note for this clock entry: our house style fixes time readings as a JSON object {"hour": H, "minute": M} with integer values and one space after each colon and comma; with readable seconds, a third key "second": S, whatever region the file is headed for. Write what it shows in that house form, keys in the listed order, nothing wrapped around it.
{"hour": 3, "minute": 42}
